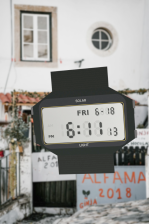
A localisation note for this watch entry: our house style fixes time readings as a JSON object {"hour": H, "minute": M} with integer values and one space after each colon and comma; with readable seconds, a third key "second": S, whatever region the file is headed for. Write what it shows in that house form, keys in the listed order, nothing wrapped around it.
{"hour": 6, "minute": 11, "second": 13}
